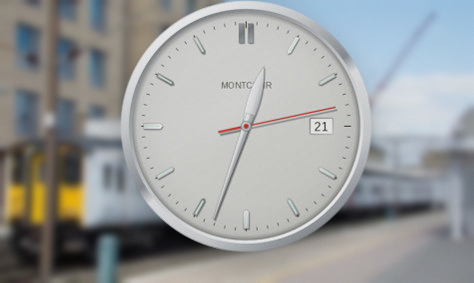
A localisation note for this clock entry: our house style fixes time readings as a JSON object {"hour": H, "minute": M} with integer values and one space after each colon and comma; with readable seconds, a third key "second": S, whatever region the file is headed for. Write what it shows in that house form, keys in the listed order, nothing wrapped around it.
{"hour": 12, "minute": 33, "second": 13}
